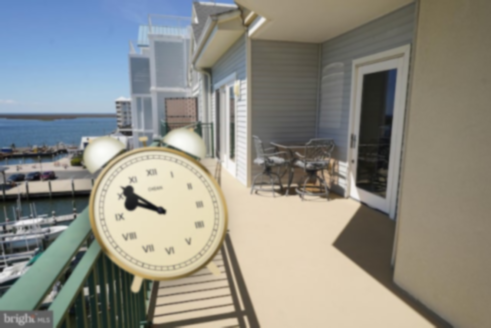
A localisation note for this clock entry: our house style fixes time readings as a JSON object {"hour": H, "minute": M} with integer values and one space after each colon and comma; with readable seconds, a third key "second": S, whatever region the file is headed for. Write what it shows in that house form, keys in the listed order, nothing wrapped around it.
{"hour": 9, "minute": 52}
